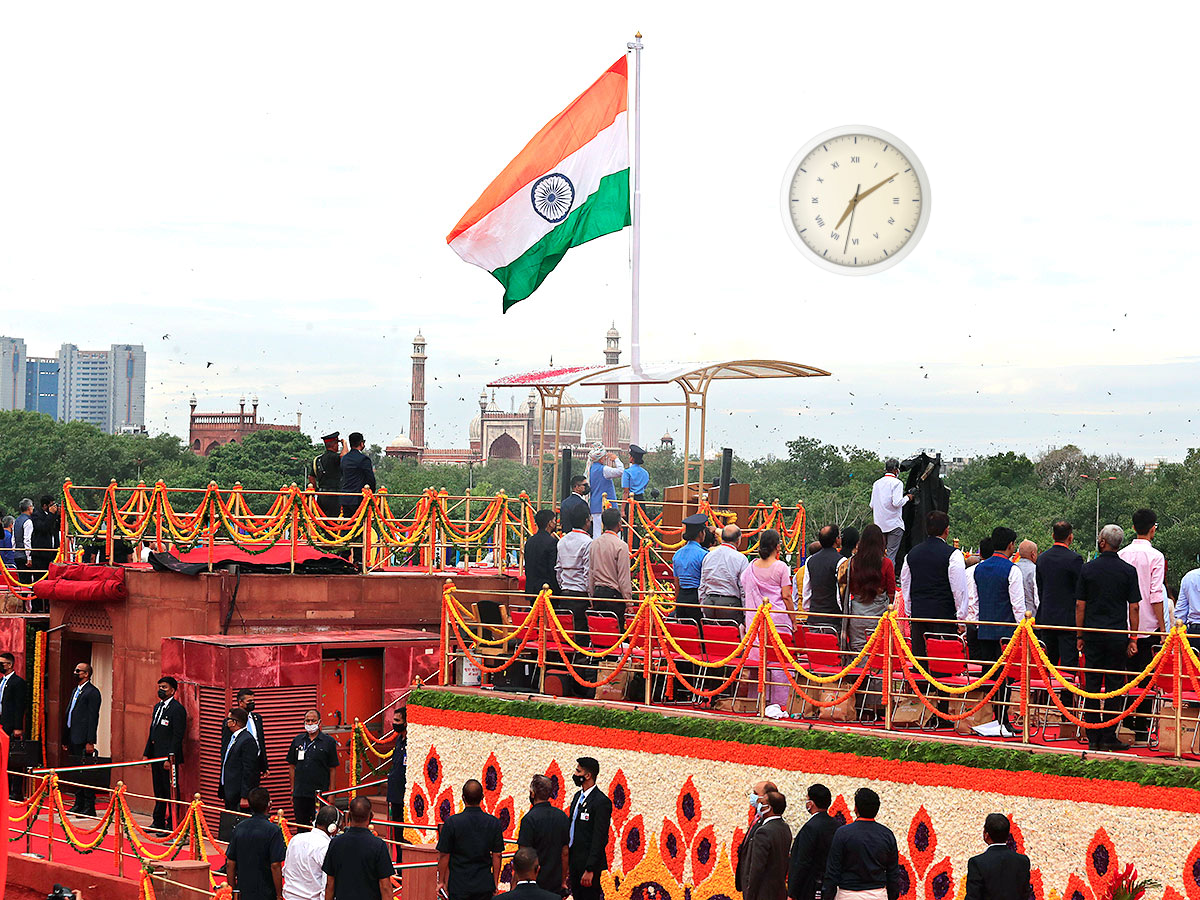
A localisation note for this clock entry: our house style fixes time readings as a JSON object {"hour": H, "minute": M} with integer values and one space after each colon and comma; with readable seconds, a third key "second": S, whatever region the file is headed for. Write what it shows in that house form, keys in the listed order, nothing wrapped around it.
{"hour": 7, "minute": 9, "second": 32}
